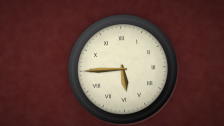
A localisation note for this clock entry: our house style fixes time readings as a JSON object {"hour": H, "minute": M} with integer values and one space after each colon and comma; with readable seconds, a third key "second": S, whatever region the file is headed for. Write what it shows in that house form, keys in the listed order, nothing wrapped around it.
{"hour": 5, "minute": 45}
